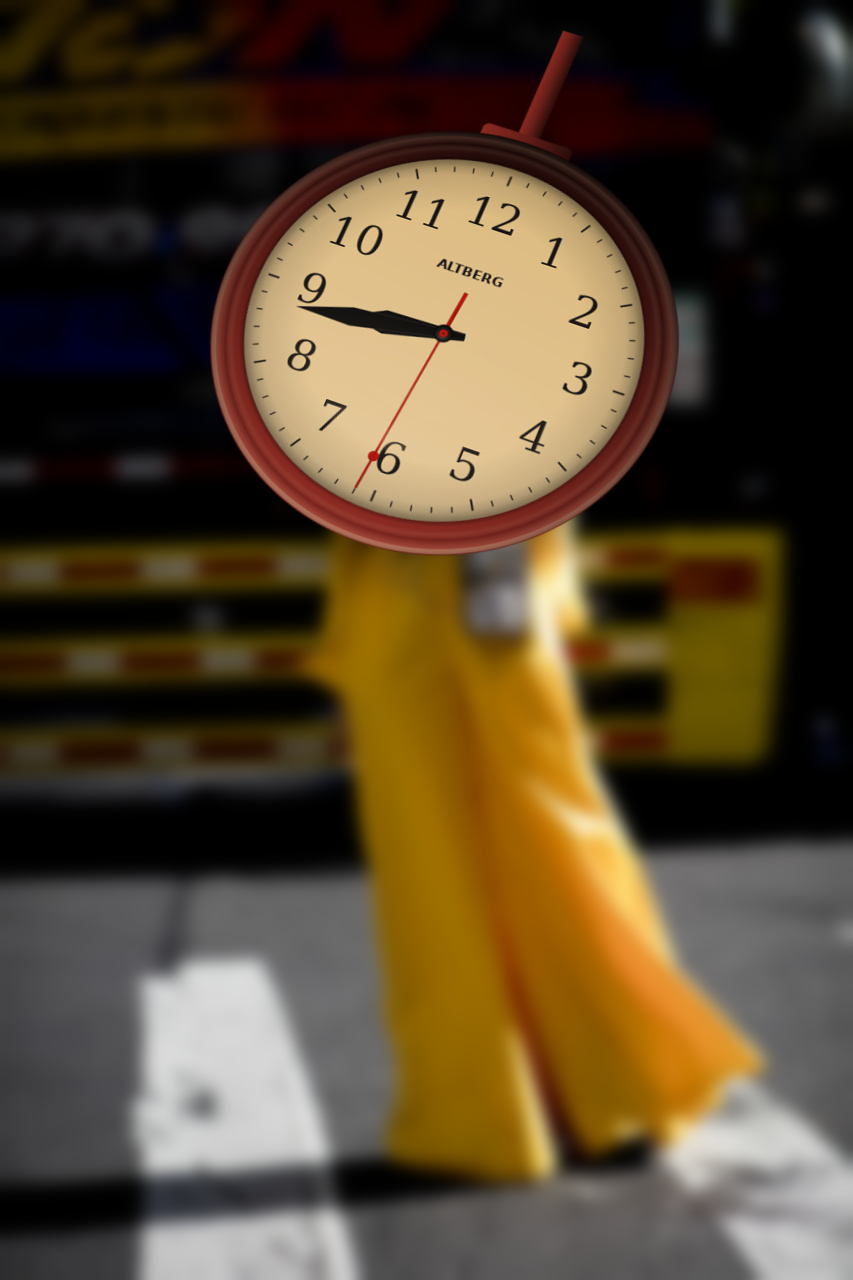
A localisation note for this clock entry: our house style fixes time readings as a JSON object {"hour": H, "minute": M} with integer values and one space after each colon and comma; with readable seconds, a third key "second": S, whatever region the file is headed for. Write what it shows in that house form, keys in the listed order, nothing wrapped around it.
{"hour": 8, "minute": 43, "second": 31}
